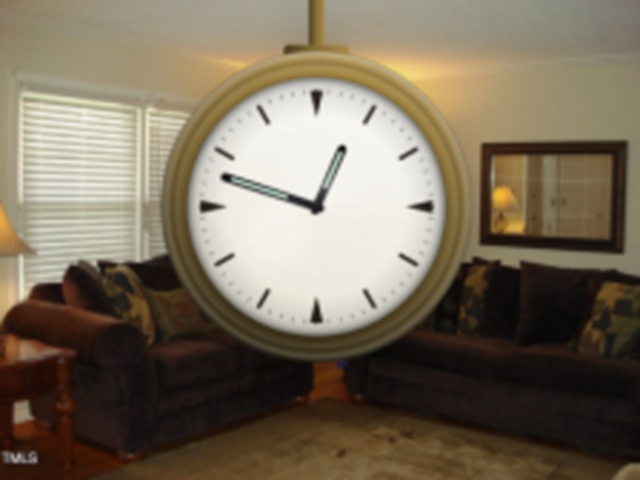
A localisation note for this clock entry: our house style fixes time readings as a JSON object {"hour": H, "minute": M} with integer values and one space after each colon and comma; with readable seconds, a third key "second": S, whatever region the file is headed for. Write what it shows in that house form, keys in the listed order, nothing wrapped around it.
{"hour": 12, "minute": 48}
